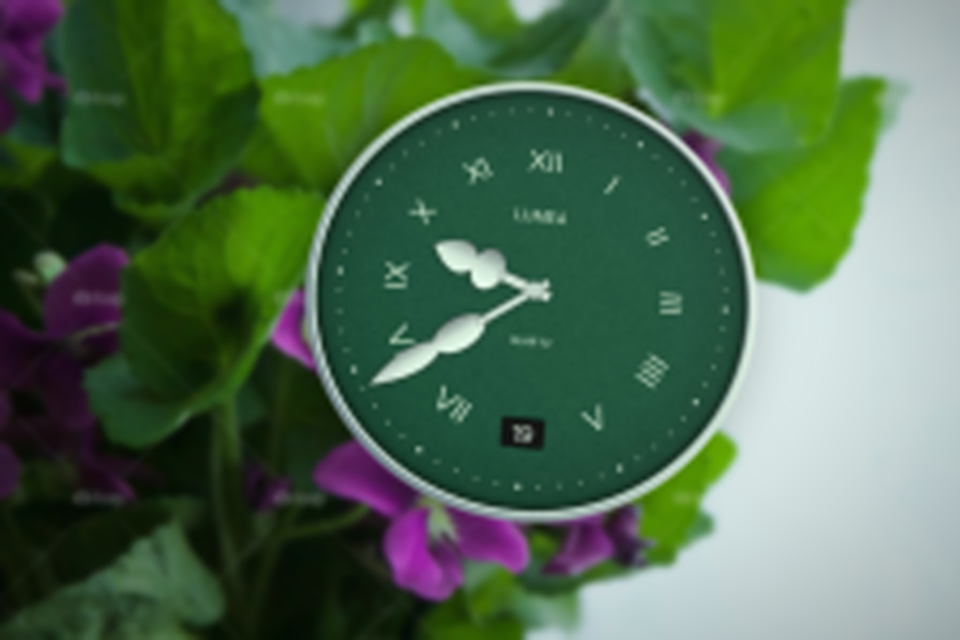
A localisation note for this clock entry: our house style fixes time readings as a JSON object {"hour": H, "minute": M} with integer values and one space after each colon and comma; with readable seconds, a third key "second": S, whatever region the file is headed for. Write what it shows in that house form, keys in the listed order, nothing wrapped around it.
{"hour": 9, "minute": 39}
